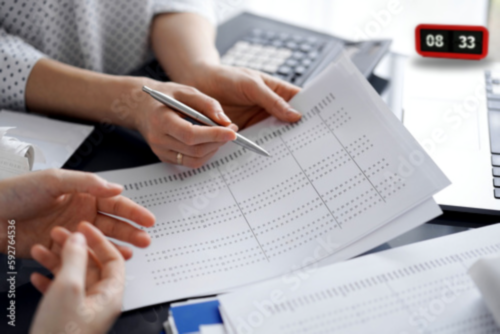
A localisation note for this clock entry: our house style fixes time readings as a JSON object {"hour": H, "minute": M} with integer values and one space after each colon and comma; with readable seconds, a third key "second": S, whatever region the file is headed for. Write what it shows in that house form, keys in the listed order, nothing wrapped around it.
{"hour": 8, "minute": 33}
